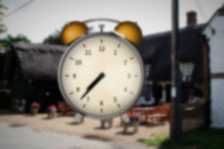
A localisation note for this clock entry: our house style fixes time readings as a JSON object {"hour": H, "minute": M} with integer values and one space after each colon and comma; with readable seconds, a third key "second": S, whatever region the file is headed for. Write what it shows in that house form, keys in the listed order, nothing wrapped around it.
{"hour": 7, "minute": 37}
